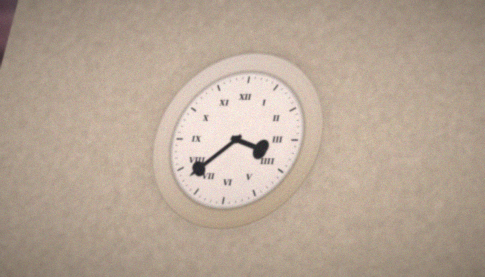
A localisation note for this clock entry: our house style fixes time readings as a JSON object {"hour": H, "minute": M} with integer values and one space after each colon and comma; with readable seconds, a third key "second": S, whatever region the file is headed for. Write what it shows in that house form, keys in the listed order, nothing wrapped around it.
{"hour": 3, "minute": 38}
